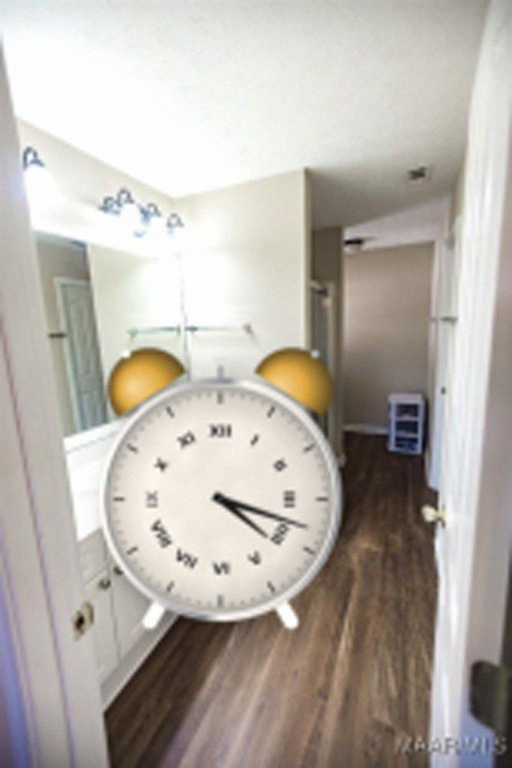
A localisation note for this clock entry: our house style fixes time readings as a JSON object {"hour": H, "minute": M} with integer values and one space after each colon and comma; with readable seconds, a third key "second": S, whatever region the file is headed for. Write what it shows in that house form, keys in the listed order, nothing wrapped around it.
{"hour": 4, "minute": 18}
